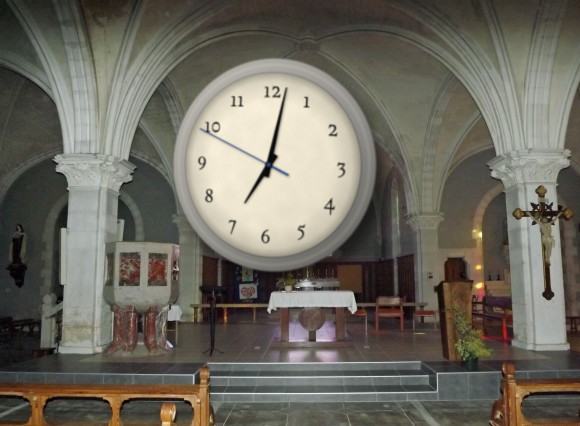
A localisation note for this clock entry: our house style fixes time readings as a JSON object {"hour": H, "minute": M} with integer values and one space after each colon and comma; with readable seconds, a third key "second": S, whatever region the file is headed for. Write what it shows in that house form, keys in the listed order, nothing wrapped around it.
{"hour": 7, "minute": 1, "second": 49}
